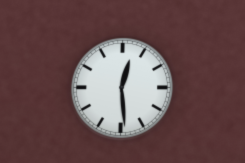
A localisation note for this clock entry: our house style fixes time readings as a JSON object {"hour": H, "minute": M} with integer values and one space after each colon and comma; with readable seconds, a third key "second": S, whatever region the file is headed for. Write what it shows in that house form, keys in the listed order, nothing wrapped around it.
{"hour": 12, "minute": 29}
